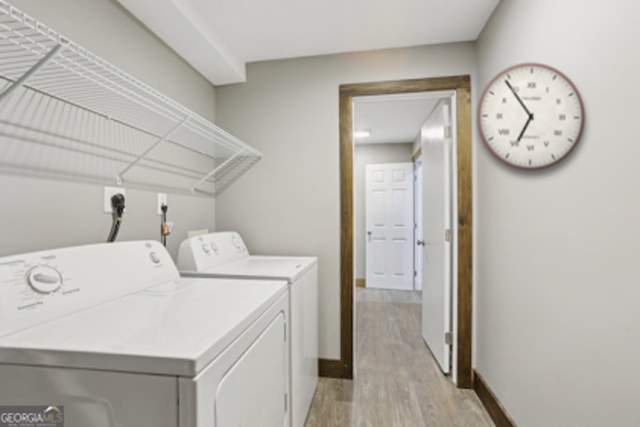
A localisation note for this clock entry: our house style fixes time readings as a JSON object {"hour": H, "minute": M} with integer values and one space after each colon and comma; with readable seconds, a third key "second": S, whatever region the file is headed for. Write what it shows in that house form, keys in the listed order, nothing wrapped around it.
{"hour": 6, "minute": 54}
